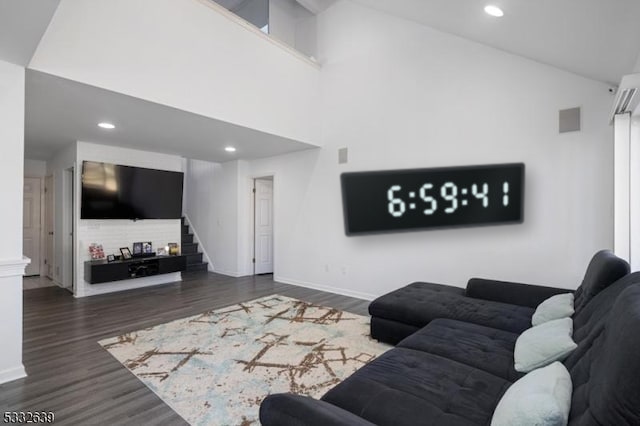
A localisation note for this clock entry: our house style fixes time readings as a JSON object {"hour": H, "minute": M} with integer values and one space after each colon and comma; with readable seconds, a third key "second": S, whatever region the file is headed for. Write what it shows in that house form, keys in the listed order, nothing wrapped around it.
{"hour": 6, "minute": 59, "second": 41}
